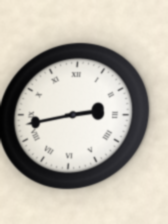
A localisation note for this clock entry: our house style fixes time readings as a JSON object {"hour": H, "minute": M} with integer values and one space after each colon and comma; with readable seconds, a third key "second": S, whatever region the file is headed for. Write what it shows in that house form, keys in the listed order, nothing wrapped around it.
{"hour": 2, "minute": 43}
